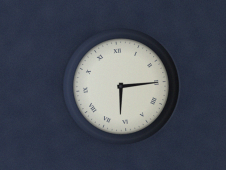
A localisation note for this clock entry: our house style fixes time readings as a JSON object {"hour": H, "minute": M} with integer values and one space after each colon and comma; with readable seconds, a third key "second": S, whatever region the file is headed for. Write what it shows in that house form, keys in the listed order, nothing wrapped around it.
{"hour": 6, "minute": 15}
